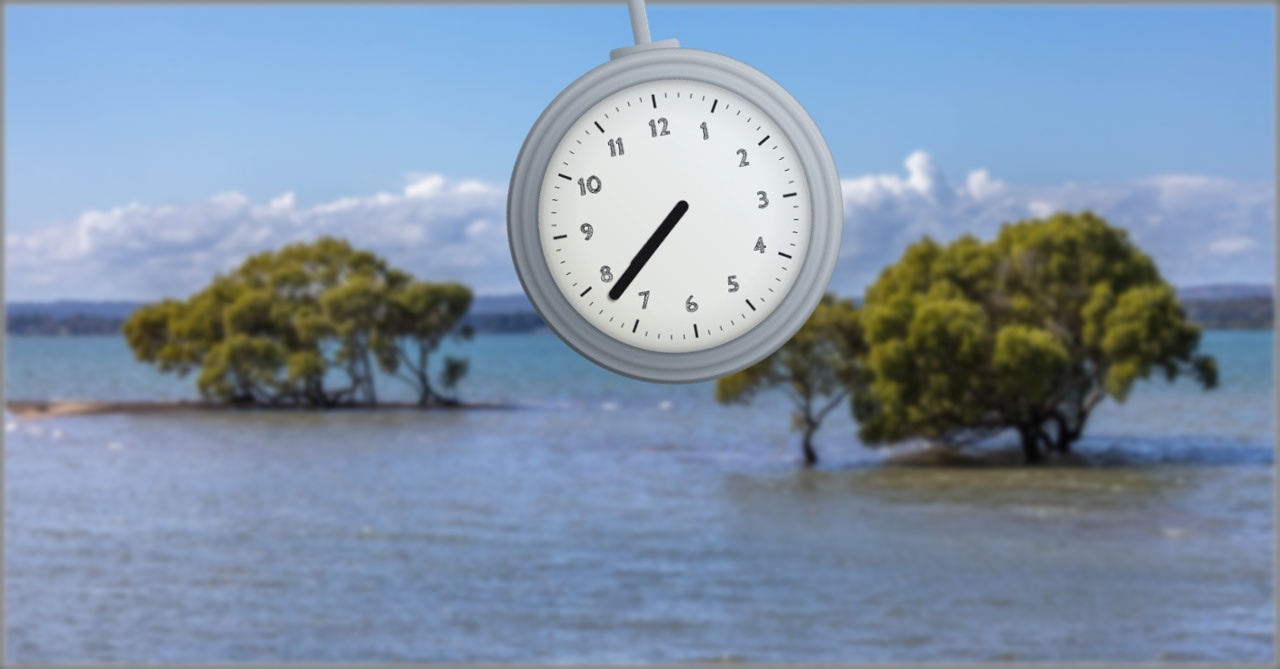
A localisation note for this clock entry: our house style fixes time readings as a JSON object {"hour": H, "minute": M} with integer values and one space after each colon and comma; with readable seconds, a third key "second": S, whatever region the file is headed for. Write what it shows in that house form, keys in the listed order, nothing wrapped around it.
{"hour": 7, "minute": 38}
